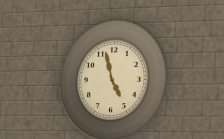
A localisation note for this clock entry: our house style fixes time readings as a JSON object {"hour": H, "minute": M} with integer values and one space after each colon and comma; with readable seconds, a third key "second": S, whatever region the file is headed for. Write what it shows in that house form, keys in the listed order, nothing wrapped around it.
{"hour": 4, "minute": 57}
